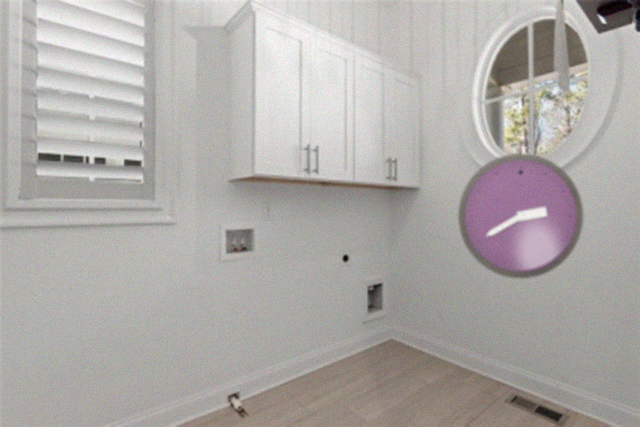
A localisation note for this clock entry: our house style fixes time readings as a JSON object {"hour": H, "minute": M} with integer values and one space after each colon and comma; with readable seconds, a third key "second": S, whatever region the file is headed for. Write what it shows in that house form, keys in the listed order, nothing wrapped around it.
{"hour": 2, "minute": 40}
